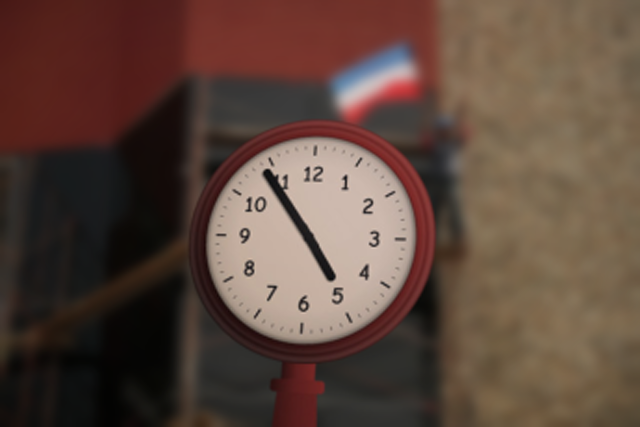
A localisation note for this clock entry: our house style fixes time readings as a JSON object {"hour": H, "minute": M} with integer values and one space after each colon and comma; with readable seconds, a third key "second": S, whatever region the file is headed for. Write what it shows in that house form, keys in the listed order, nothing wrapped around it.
{"hour": 4, "minute": 54}
